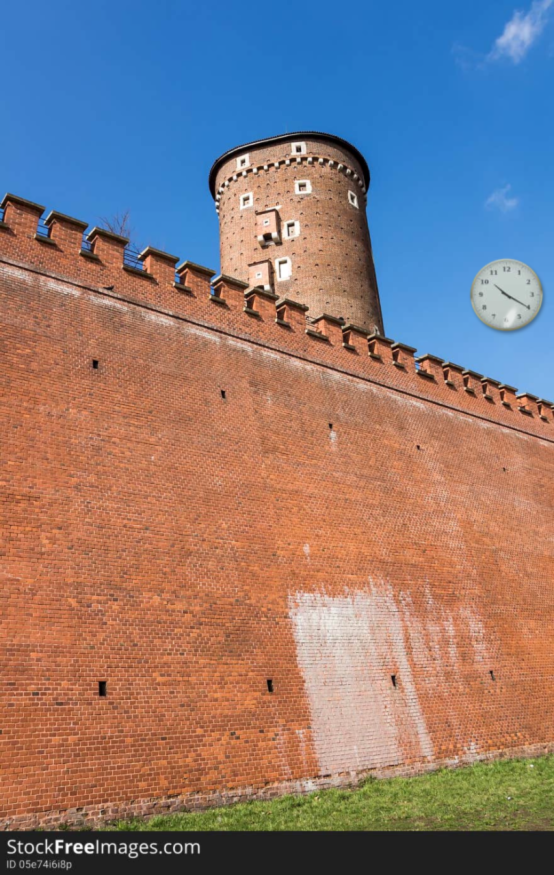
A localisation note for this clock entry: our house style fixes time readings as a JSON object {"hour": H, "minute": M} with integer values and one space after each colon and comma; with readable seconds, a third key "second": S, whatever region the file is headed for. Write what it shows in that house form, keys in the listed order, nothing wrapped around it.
{"hour": 10, "minute": 20}
